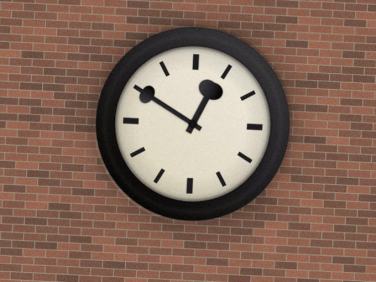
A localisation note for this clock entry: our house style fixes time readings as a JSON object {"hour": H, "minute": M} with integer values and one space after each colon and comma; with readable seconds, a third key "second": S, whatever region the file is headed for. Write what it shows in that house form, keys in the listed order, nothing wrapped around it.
{"hour": 12, "minute": 50}
